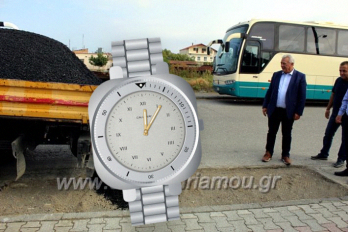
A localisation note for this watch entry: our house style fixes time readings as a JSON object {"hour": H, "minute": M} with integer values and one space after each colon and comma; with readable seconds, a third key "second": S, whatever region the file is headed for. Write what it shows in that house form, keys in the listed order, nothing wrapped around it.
{"hour": 12, "minute": 6}
